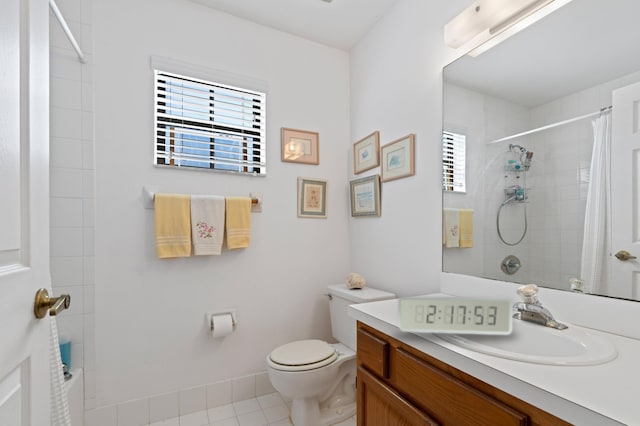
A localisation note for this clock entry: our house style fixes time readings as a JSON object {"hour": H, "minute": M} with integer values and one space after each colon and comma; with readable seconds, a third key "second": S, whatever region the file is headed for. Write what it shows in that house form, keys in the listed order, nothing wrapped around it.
{"hour": 2, "minute": 17, "second": 53}
